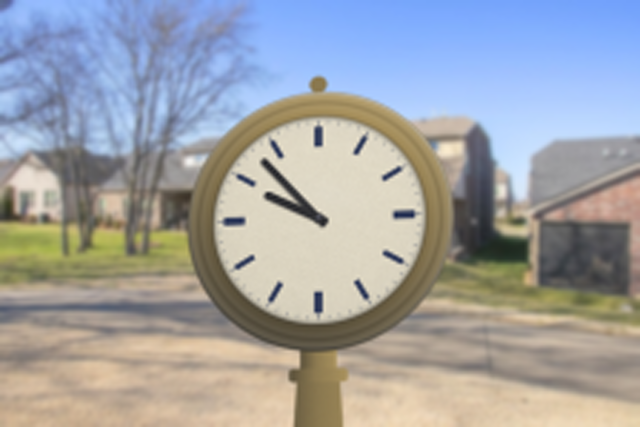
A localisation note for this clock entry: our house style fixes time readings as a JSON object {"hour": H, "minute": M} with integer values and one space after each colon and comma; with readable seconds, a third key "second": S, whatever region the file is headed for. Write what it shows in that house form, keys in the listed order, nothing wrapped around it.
{"hour": 9, "minute": 53}
